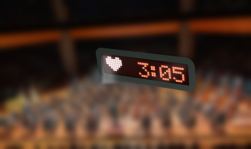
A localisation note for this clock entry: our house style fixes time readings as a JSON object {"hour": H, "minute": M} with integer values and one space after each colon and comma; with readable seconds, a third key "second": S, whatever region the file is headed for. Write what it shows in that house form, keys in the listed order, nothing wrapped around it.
{"hour": 3, "minute": 5}
